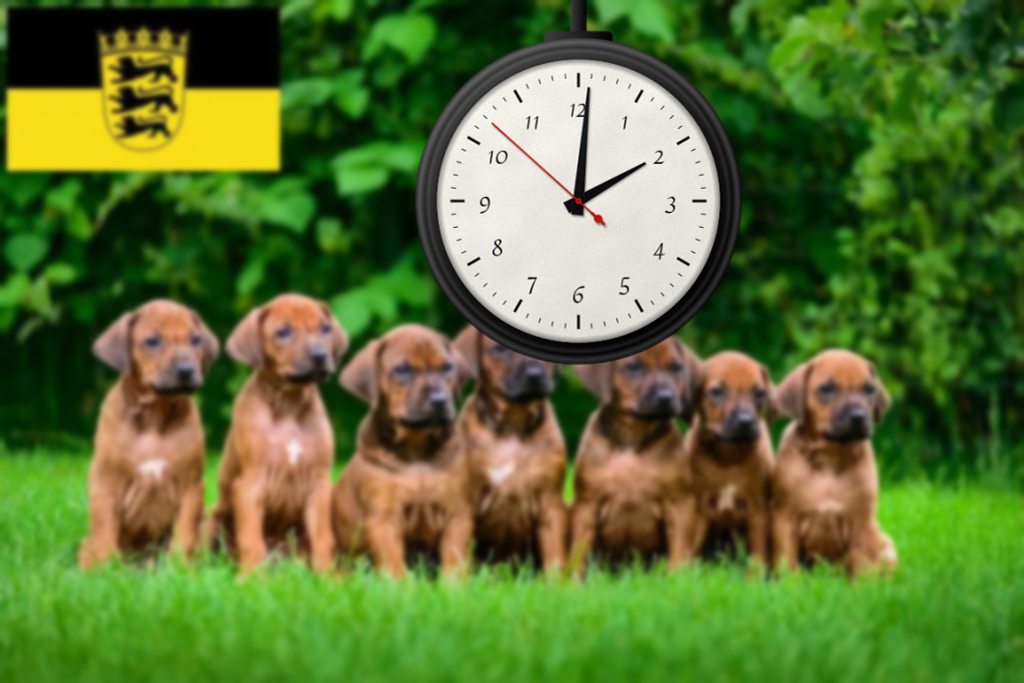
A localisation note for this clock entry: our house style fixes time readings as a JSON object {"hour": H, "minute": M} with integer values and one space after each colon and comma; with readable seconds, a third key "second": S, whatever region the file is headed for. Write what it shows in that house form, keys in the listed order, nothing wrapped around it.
{"hour": 2, "minute": 0, "second": 52}
